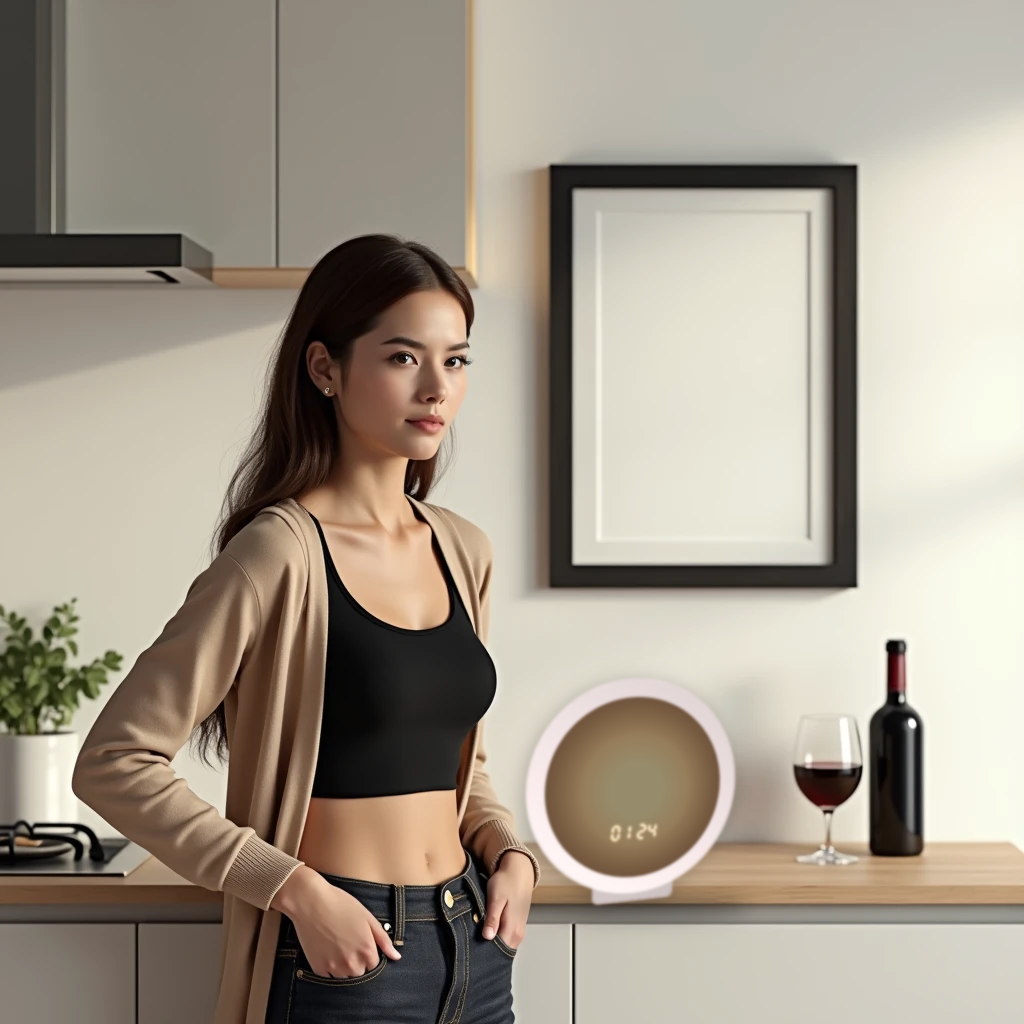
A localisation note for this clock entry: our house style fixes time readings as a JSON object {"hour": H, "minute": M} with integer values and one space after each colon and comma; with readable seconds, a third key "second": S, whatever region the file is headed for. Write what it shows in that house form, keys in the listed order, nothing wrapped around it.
{"hour": 1, "minute": 24}
